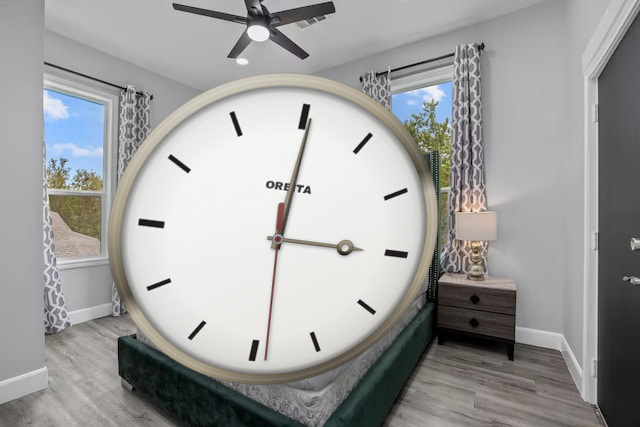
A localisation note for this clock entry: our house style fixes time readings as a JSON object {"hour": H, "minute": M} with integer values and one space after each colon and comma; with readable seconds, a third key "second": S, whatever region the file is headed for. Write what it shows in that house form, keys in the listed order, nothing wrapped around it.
{"hour": 3, "minute": 0, "second": 29}
